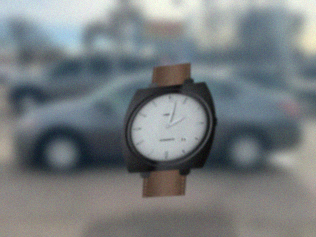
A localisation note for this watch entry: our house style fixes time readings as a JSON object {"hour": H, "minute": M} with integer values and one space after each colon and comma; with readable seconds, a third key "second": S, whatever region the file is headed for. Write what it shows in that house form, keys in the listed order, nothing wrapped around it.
{"hour": 2, "minute": 2}
